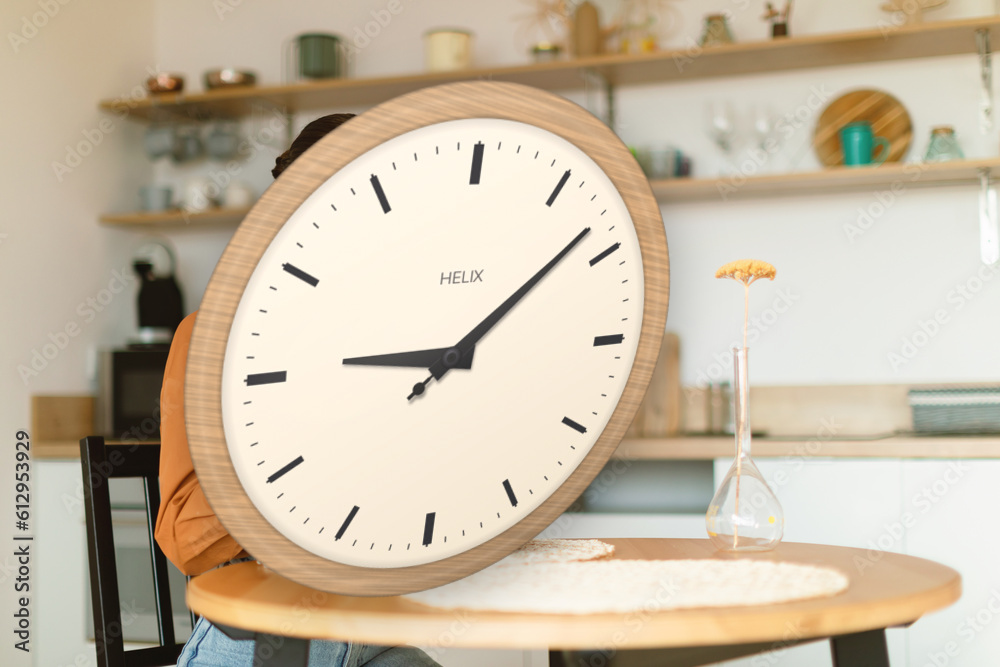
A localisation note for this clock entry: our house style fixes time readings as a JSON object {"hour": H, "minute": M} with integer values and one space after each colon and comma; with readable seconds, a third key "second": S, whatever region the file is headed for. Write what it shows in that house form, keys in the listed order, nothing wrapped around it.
{"hour": 9, "minute": 8, "second": 8}
